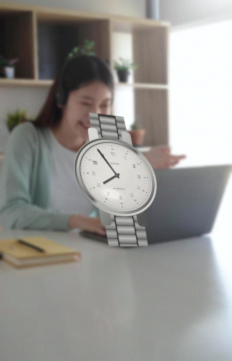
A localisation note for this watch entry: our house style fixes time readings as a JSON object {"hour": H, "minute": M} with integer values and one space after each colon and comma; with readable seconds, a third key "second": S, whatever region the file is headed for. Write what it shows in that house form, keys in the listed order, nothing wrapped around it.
{"hour": 7, "minute": 55}
